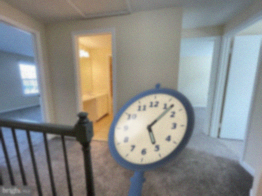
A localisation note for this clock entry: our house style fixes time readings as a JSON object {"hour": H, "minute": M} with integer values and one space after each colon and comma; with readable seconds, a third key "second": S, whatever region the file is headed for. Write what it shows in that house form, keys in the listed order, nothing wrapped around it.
{"hour": 5, "minute": 7}
